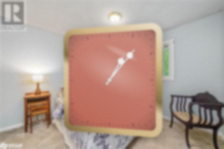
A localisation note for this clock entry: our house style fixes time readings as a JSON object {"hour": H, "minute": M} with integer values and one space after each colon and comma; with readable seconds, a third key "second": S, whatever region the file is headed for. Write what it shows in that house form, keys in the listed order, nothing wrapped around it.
{"hour": 1, "minute": 7}
